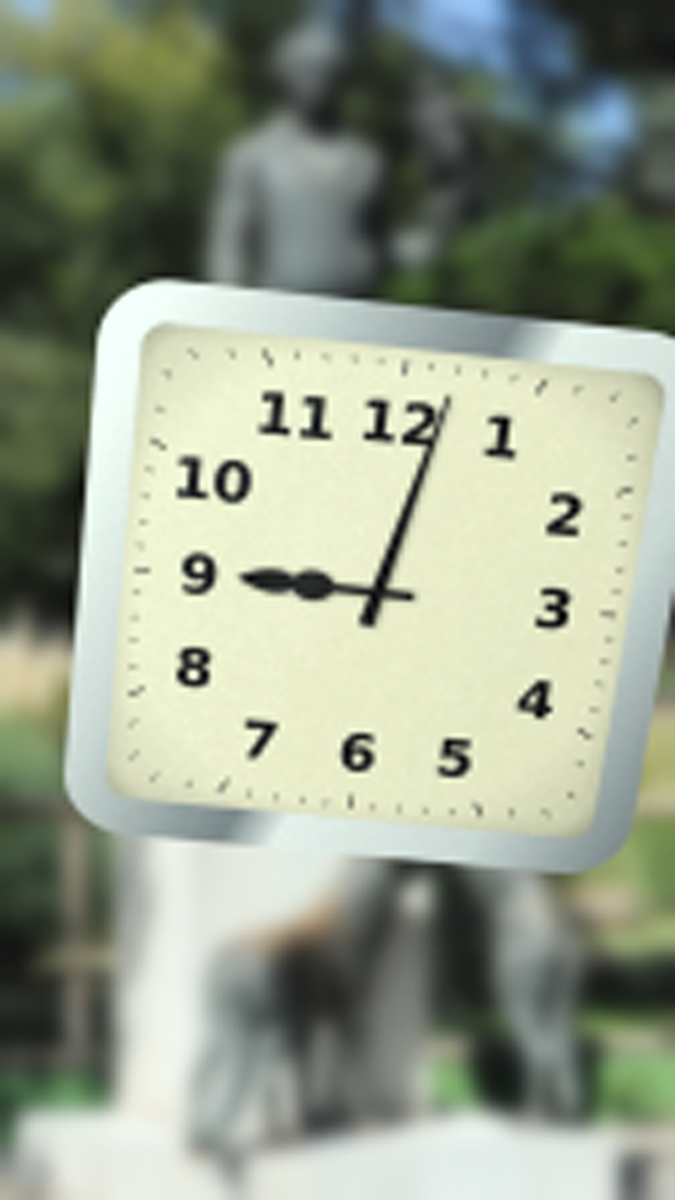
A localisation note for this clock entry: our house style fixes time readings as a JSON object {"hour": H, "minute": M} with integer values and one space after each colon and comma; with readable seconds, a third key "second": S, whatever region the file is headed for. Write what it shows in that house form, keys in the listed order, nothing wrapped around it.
{"hour": 9, "minute": 2}
